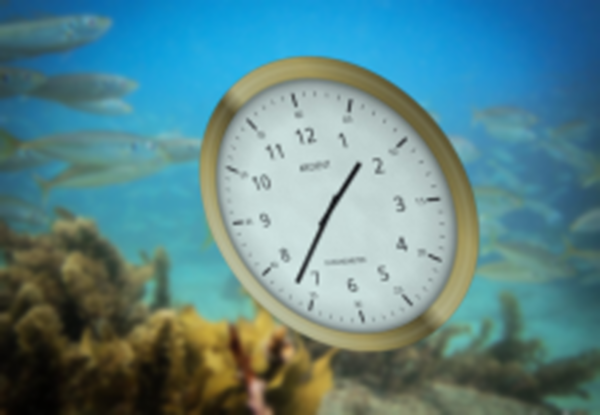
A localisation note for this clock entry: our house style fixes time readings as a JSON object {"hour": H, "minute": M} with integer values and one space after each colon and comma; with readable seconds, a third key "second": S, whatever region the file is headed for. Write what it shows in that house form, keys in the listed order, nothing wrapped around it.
{"hour": 1, "minute": 37}
